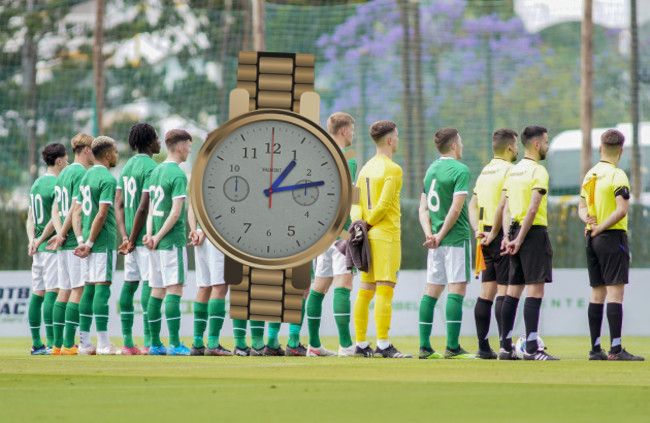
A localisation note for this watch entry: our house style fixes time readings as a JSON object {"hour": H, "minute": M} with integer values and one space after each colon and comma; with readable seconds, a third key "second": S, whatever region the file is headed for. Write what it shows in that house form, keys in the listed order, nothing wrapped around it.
{"hour": 1, "minute": 13}
